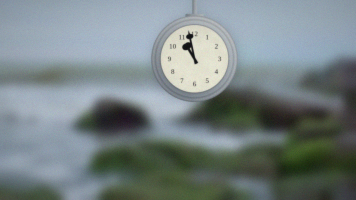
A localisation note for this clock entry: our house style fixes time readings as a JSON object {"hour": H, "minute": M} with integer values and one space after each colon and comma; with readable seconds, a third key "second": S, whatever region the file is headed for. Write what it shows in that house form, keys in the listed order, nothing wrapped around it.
{"hour": 10, "minute": 58}
